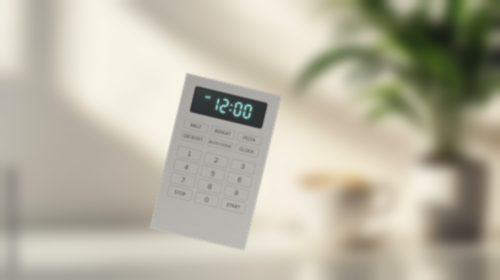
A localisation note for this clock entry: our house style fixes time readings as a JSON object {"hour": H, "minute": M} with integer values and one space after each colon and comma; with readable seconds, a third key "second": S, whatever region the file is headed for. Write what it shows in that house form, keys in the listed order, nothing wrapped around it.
{"hour": 12, "minute": 0}
